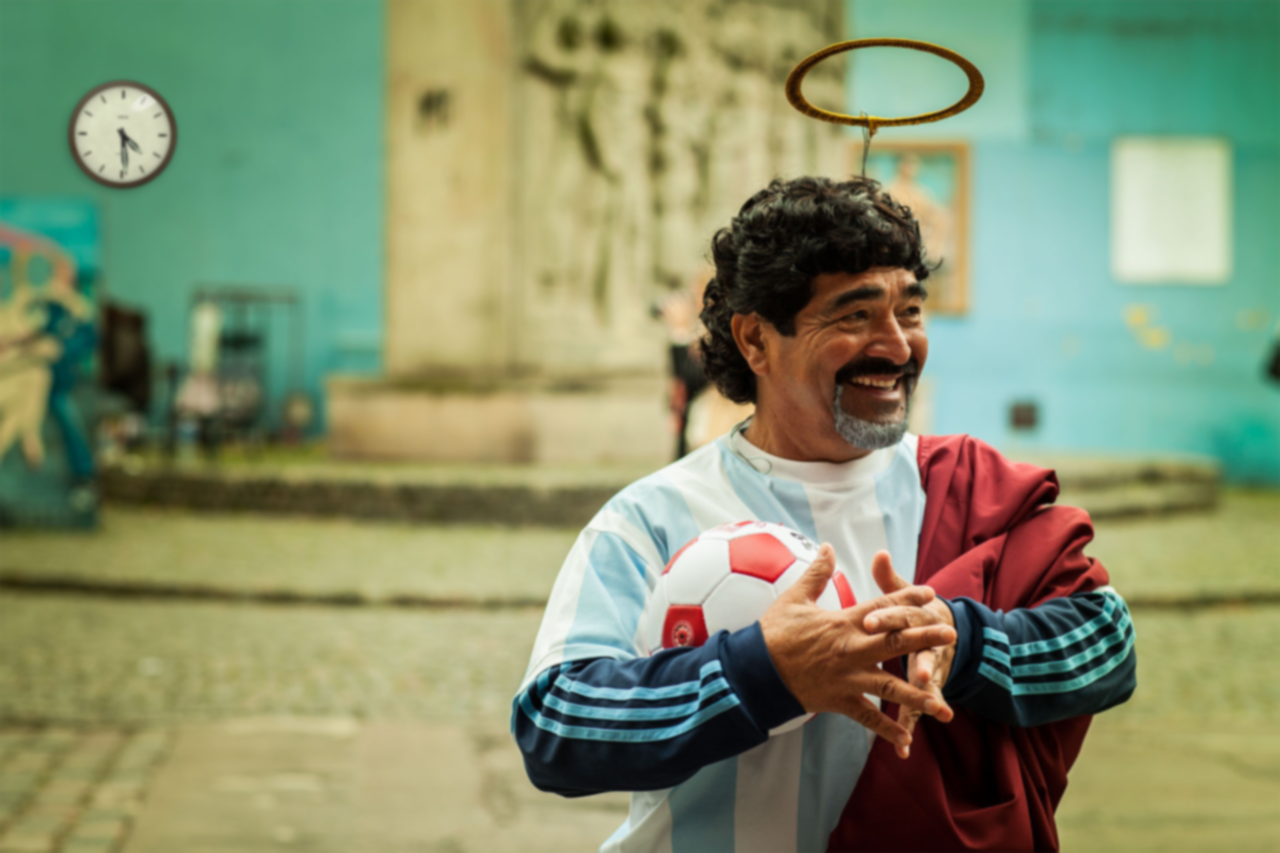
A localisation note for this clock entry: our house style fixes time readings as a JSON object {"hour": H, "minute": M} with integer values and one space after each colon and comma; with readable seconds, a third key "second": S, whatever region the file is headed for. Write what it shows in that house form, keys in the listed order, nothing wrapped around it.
{"hour": 4, "minute": 29}
